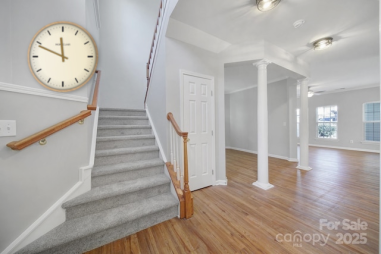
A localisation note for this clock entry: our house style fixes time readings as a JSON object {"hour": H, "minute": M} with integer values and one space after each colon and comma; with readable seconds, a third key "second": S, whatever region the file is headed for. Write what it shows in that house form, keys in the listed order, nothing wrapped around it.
{"hour": 11, "minute": 49}
